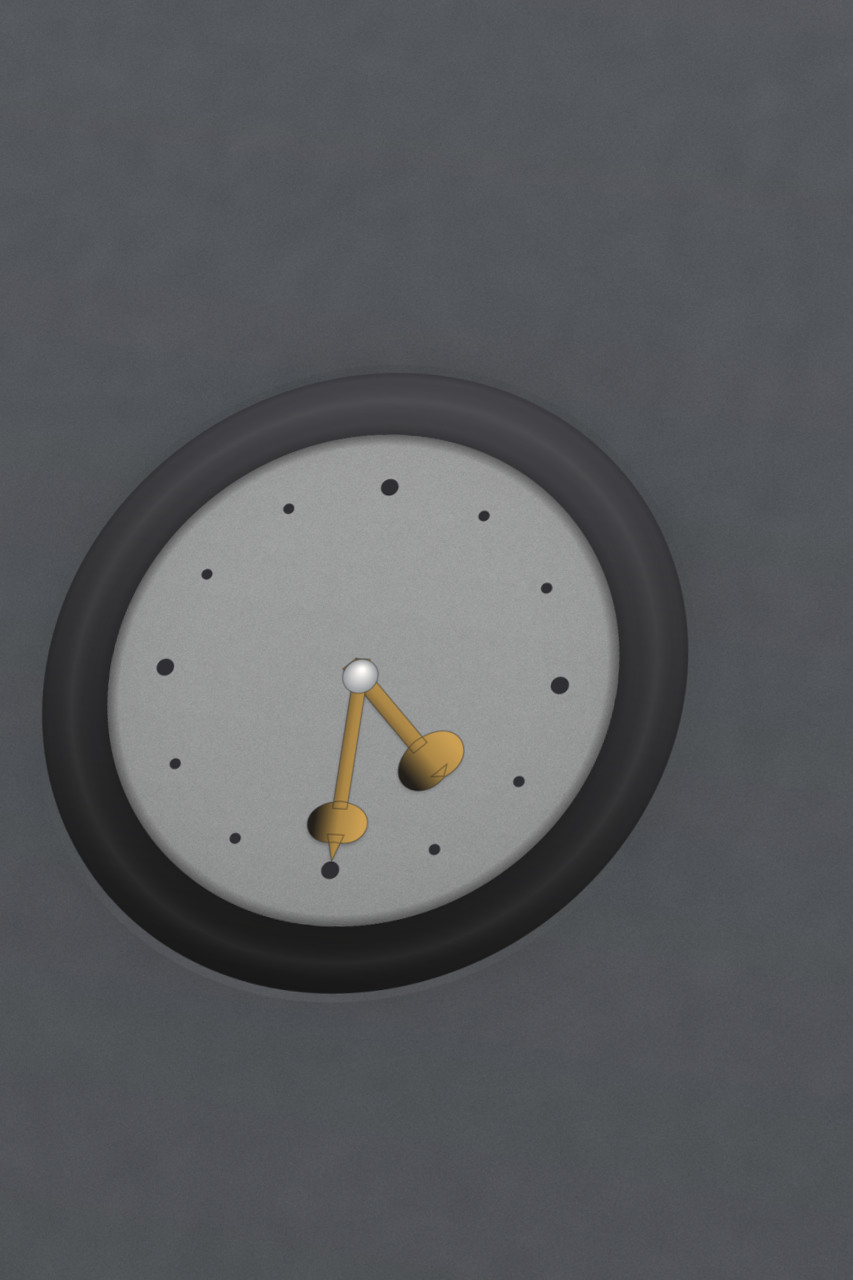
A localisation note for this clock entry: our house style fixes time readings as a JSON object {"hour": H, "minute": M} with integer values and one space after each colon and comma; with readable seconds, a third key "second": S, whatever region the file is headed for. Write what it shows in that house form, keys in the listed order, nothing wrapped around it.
{"hour": 4, "minute": 30}
